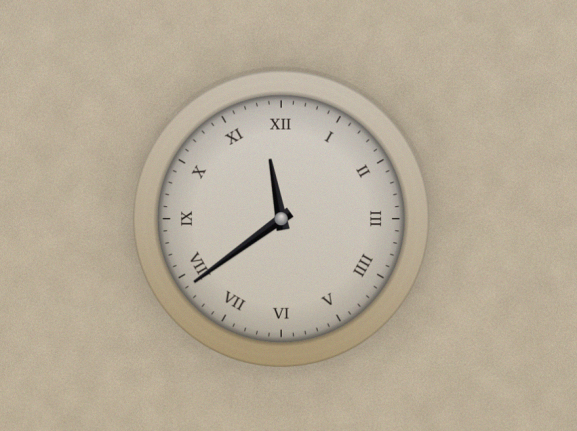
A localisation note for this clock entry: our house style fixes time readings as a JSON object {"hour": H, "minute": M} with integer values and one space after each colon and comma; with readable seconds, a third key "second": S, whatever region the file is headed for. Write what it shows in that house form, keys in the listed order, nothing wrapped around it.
{"hour": 11, "minute": 39}
